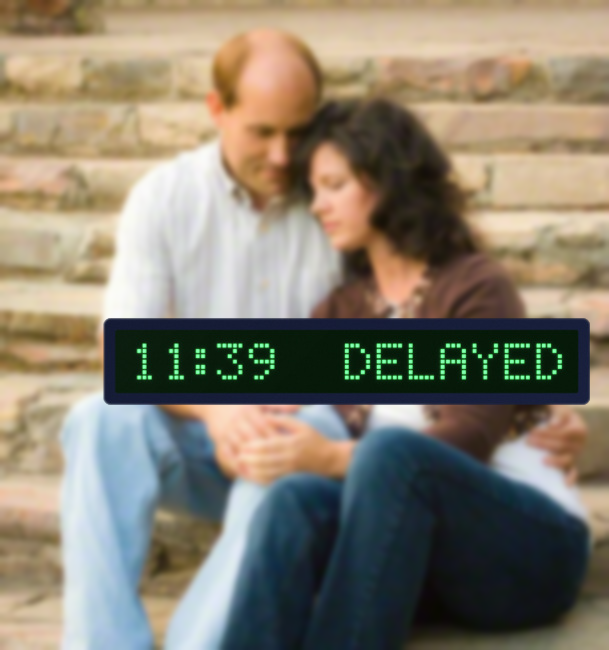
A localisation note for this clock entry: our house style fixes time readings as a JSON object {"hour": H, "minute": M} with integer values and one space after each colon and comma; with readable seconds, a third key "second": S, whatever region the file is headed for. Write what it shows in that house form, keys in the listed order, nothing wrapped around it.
{"hour": 11, "minute": 39}
